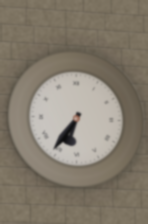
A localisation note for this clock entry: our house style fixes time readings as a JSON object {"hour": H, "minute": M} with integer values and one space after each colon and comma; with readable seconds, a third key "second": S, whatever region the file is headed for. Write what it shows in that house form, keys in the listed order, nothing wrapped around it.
{"hour": 6, "minute": 36}
